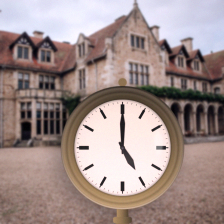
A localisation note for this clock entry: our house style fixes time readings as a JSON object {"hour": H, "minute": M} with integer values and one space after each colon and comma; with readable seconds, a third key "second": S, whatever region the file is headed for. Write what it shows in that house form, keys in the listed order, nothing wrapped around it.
{"hour": 5, "minute": 0}
